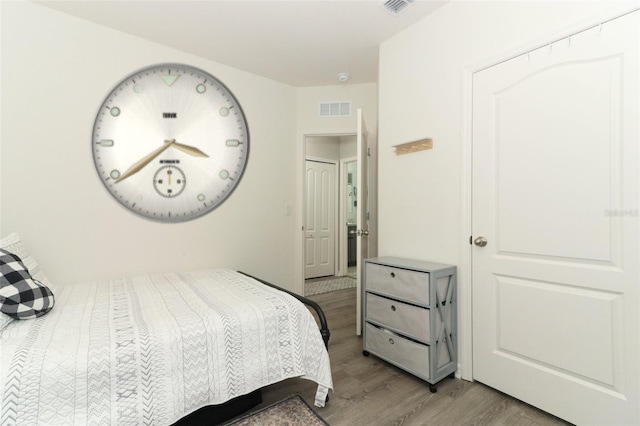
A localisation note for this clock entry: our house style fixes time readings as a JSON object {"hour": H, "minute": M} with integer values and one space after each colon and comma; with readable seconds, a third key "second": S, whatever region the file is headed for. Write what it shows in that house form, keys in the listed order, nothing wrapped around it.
{"hour": 3, "minute": 39}
